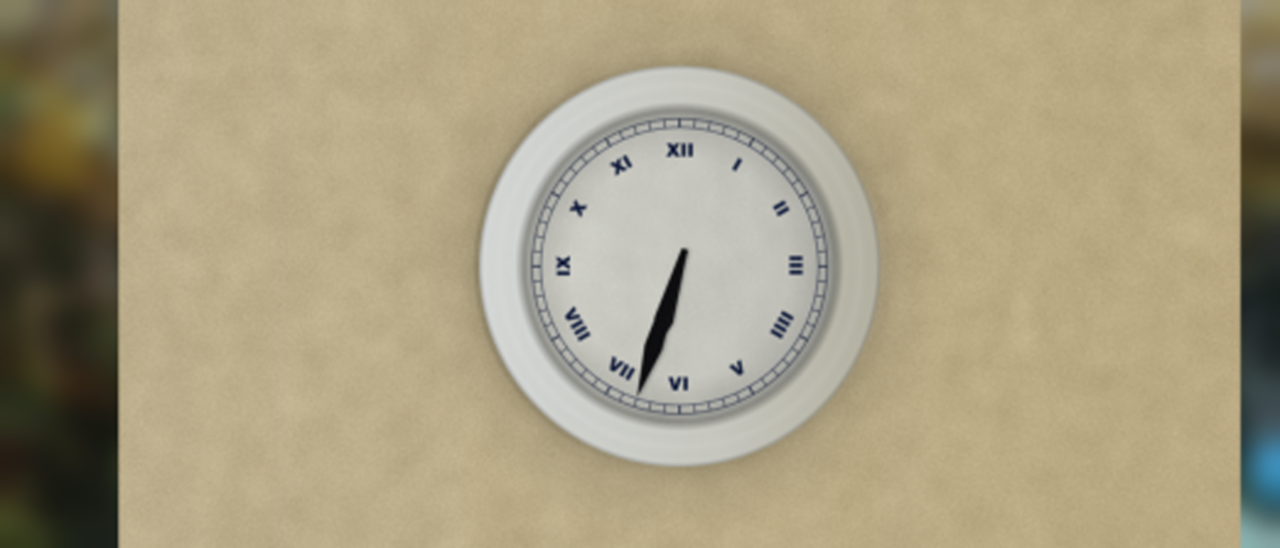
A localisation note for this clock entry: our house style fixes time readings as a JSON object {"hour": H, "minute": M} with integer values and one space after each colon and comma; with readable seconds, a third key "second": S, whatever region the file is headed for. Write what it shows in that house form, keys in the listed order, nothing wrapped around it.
{"hour": 6, "minute": 33}
